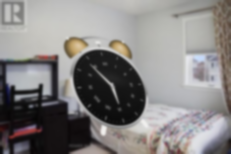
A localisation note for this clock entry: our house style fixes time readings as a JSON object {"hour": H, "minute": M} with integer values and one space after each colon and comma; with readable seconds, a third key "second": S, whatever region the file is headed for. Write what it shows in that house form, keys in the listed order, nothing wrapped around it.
{"hour": 5, "minute": 54}
